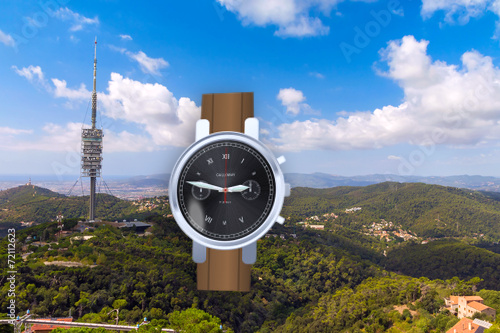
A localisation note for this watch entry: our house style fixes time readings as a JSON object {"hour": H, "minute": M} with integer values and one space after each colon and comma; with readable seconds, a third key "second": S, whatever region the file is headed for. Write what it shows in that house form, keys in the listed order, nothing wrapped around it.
{"hour": 2, "minute": 47}
